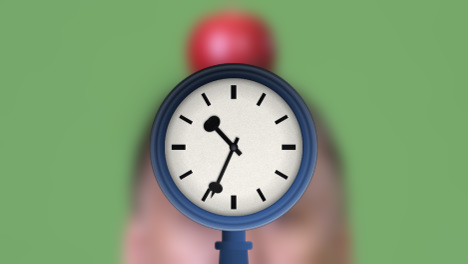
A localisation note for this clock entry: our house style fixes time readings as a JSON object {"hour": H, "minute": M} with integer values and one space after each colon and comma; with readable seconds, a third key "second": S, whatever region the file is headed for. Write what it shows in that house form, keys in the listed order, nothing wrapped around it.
{"hour": 10, "minute": 34}
